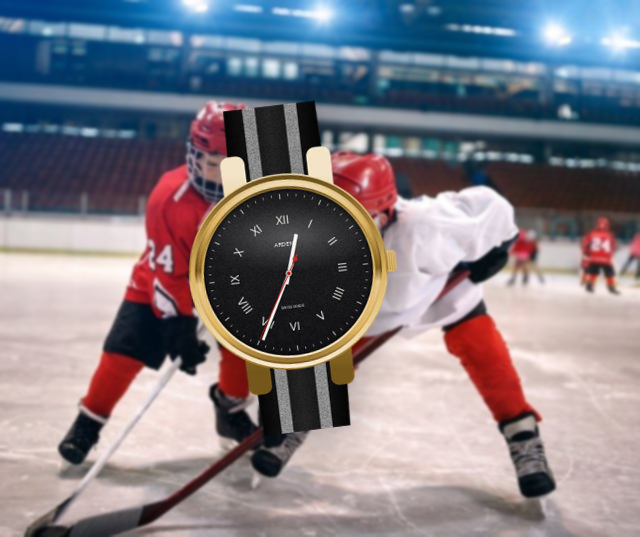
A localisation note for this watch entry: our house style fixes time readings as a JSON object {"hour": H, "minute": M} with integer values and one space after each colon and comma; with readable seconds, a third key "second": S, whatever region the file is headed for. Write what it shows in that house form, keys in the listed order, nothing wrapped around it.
{"hour": 12, "minute": 34, "second": 35}
